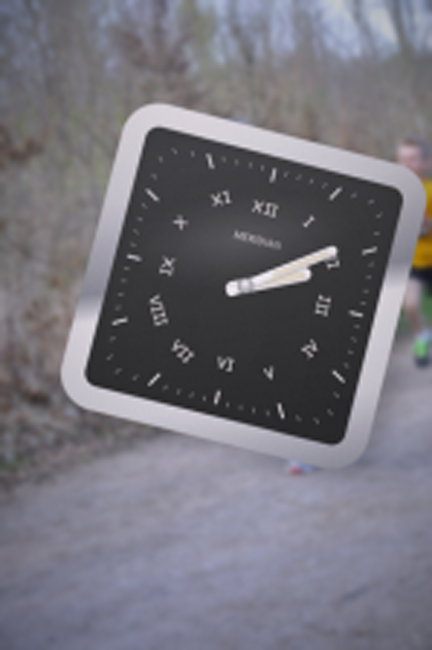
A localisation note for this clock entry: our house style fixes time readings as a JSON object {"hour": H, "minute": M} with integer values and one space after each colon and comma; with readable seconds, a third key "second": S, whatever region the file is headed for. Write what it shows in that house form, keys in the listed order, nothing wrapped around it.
{"hour": 2, "minute": 9}
